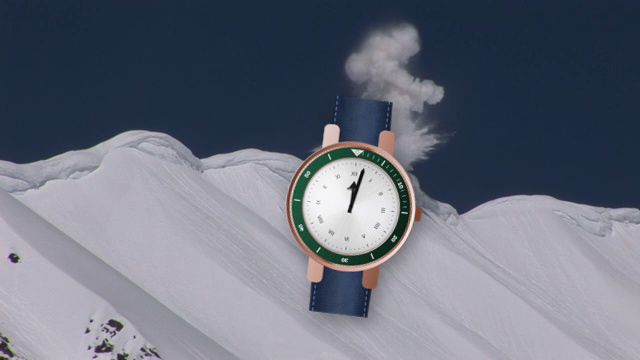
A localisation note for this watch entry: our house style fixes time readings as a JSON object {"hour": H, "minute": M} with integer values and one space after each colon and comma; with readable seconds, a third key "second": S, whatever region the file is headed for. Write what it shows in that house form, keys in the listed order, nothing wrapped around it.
{"hour": 12, "minute": 2}
